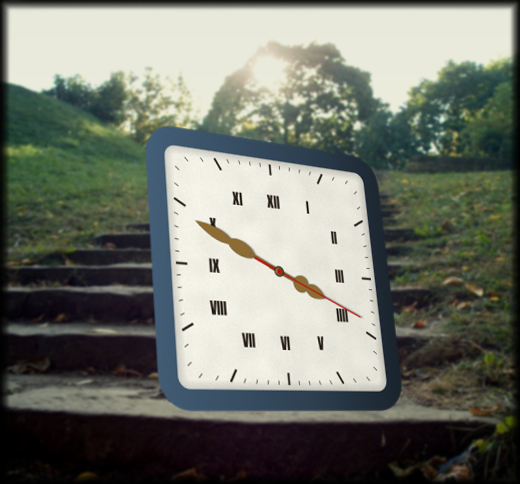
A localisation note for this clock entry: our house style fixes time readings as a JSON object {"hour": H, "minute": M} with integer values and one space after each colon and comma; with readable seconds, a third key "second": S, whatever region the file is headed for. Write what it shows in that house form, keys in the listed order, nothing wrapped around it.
{"hour": 3, "minute": 49, "second": 19}
